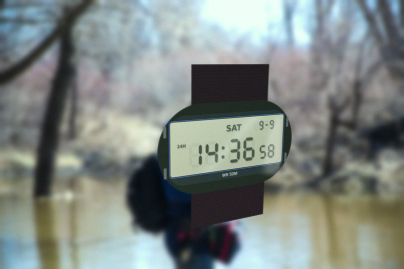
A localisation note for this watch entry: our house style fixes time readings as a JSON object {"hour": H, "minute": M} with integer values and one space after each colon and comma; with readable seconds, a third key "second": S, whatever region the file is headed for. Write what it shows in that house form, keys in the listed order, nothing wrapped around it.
{"hour": 14, "minute": 36, "second": 58}
